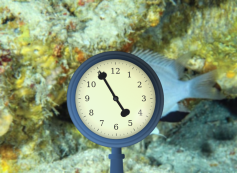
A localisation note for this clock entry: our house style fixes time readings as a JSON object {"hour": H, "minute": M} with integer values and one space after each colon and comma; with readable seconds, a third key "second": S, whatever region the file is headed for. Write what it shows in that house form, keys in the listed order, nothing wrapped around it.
{"hour": 4, "minute": 55}
